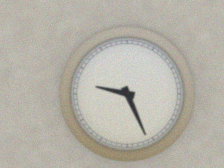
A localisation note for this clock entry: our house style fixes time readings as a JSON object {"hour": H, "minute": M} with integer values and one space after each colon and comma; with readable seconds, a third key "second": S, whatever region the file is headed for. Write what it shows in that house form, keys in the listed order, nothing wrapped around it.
{"hour": 9, "minute": 26}
